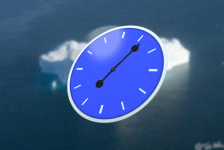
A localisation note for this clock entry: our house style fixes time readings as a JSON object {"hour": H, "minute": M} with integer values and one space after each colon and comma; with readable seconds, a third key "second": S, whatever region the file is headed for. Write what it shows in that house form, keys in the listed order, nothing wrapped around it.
{"hour": 7, "minute": 6}
